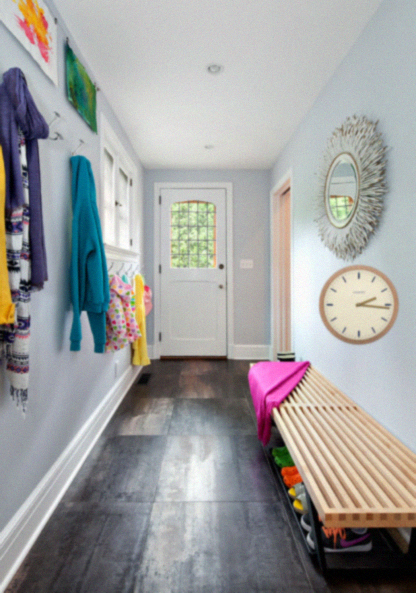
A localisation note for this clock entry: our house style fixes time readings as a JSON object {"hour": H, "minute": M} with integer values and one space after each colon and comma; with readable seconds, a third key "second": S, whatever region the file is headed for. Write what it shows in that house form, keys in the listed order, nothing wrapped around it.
{"hour": 2, "minute": 16}
